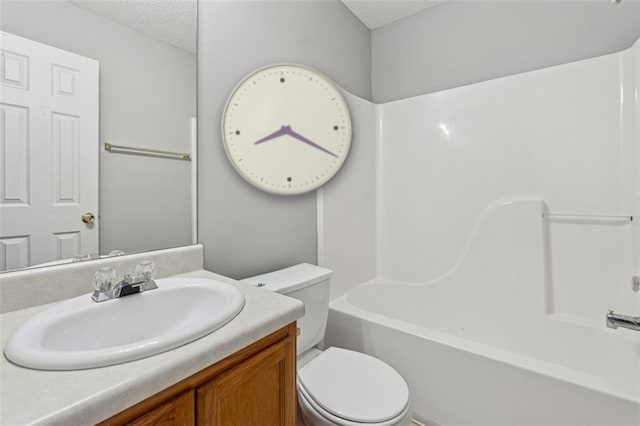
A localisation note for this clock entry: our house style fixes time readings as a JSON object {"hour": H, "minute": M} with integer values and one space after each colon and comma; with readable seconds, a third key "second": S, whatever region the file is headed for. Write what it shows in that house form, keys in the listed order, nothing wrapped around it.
{"hour": 8, "minute": 20}
